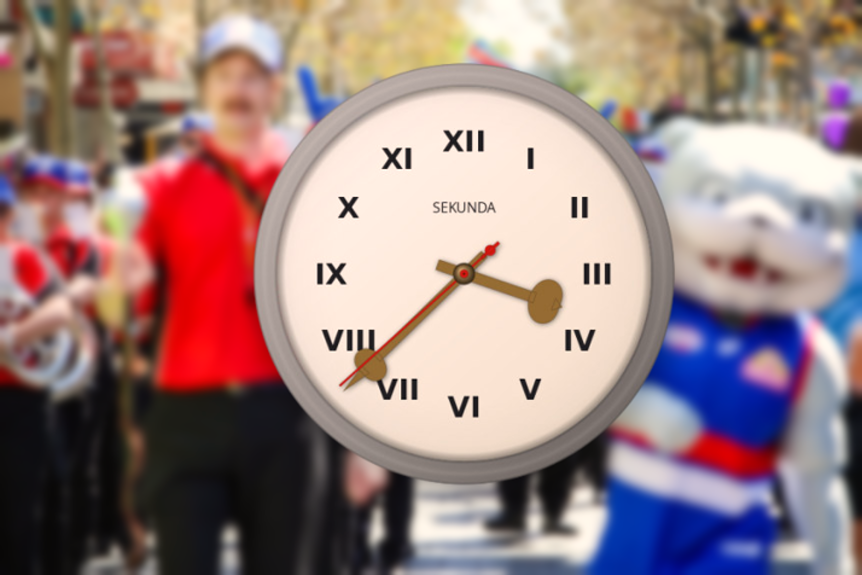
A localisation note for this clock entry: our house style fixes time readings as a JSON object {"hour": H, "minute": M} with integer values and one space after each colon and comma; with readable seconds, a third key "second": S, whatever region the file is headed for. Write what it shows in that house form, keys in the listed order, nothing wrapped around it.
{"hour": 3, "minute": 37, "second": 38}
